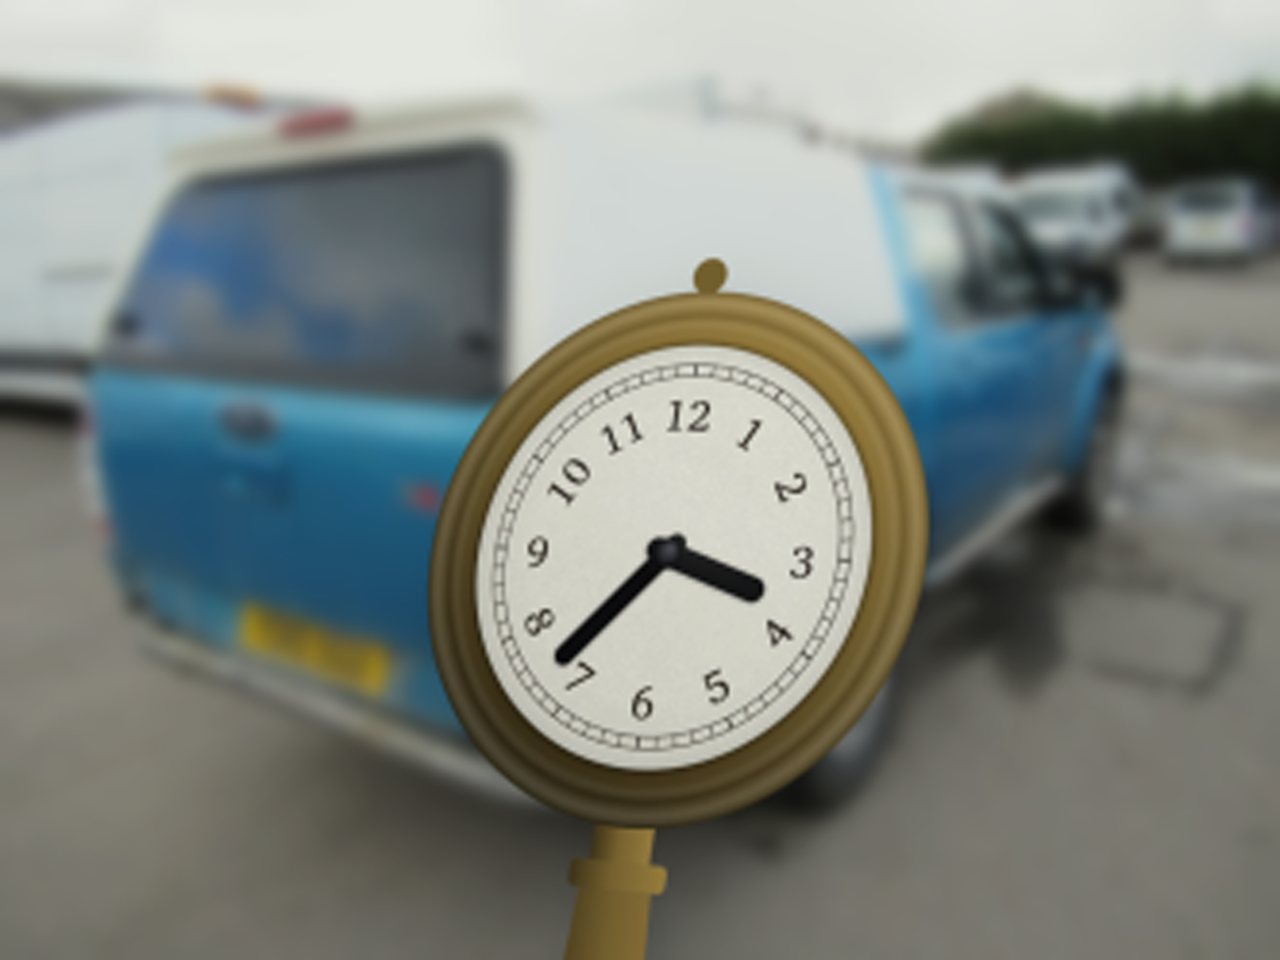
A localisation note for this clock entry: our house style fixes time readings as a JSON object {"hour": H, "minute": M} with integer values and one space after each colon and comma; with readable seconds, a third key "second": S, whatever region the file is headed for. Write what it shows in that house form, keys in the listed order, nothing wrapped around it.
{"hour": 3, "minute": 37}
